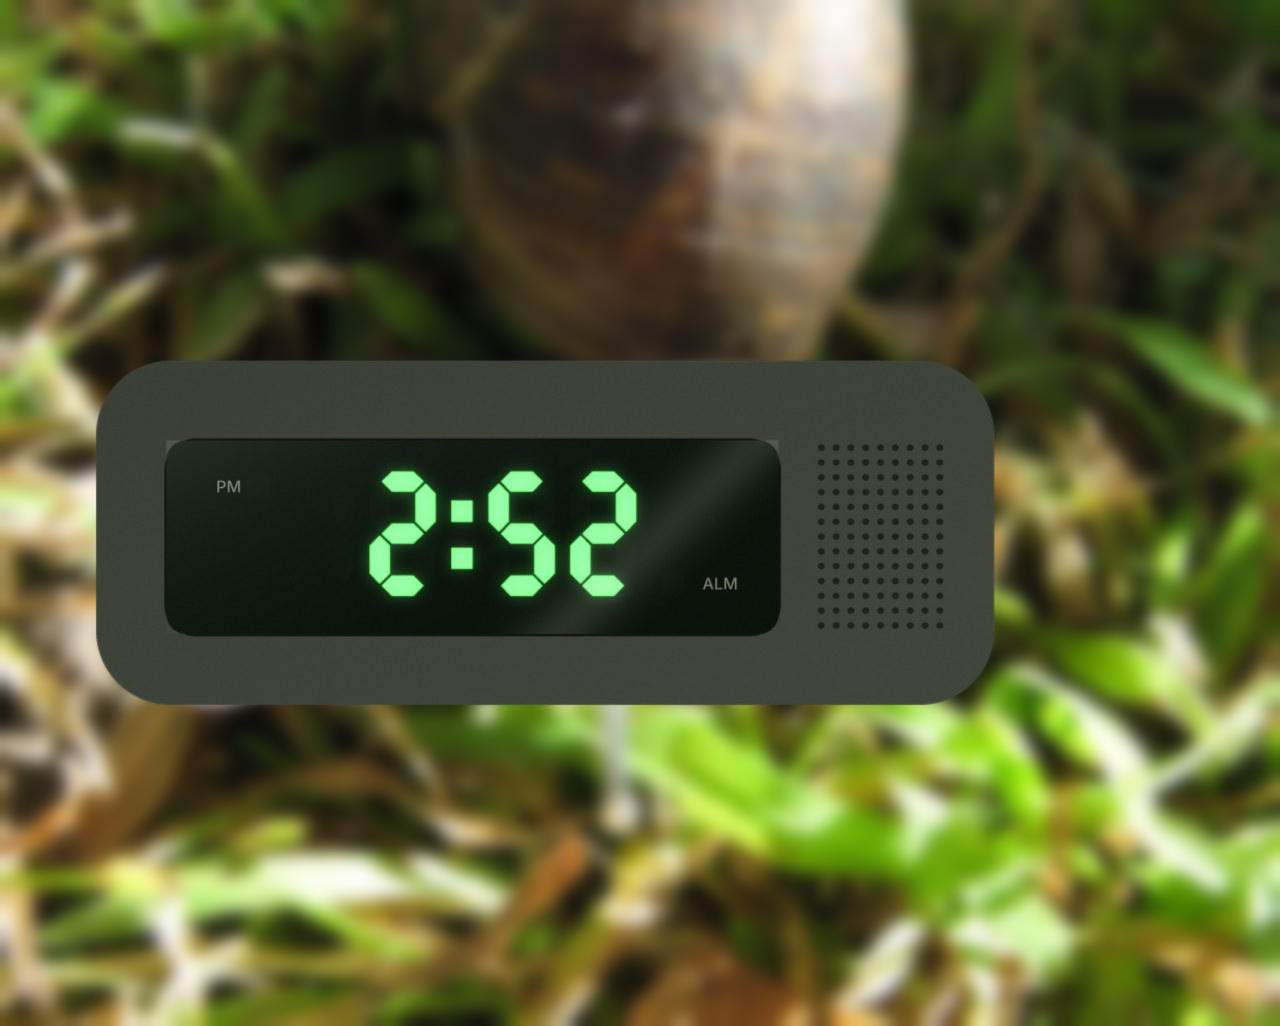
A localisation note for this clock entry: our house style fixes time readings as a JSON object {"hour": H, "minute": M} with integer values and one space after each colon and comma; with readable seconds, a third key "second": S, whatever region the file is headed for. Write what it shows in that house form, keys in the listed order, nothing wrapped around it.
{"hour": 2, "minute": 52}
